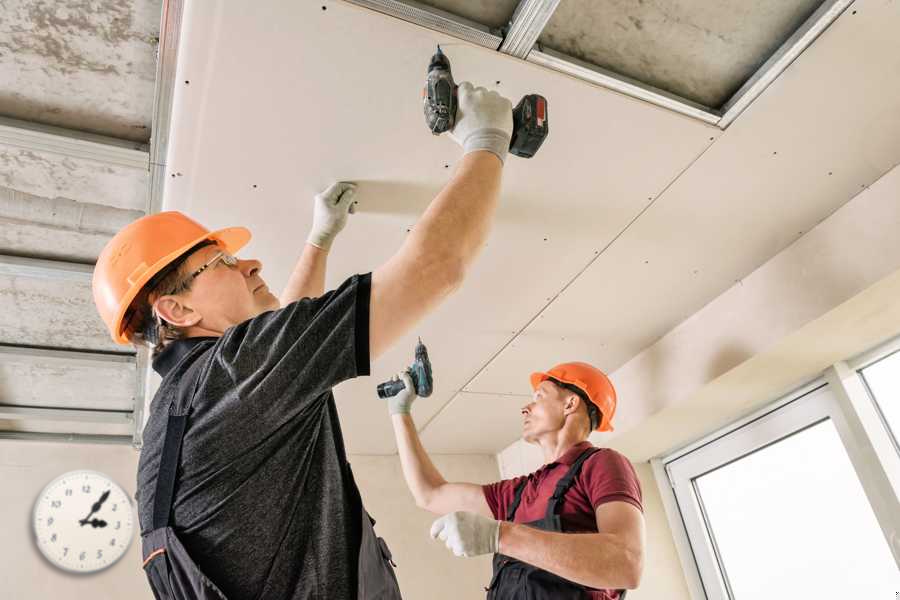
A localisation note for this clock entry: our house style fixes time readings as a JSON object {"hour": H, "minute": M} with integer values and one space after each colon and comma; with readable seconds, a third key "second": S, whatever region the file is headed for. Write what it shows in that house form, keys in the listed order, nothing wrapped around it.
{"hour": 3, "minute": 6}
